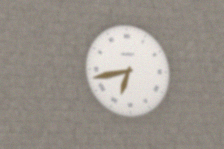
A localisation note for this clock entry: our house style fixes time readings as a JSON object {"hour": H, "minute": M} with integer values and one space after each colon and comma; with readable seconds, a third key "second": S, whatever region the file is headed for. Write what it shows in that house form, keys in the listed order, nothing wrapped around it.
{"hour": 6, "minute": 43}
